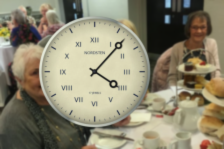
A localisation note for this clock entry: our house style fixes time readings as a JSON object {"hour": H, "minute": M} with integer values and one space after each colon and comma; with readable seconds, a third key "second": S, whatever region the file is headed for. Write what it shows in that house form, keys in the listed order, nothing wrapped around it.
{"hour": 4, "minute": 7}
